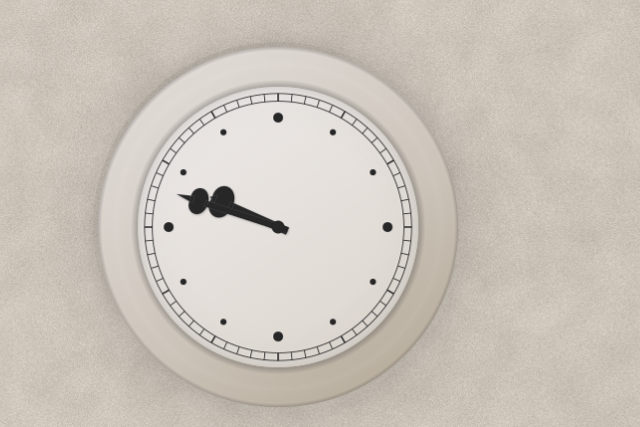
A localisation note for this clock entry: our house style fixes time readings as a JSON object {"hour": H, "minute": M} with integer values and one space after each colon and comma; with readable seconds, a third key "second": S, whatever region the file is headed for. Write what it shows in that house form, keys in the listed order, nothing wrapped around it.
{"hour": 9, "minute": 48}
